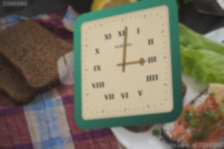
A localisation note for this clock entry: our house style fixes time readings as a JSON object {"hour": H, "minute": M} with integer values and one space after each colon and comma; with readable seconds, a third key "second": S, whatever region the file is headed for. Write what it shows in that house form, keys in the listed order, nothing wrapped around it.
{"hour": 3, "minute": 1}
